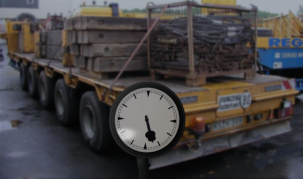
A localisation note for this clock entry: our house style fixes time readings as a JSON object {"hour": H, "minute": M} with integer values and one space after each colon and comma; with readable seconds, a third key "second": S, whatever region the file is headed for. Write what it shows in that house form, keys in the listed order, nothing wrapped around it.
{"hour": 5, "minute": 27}
